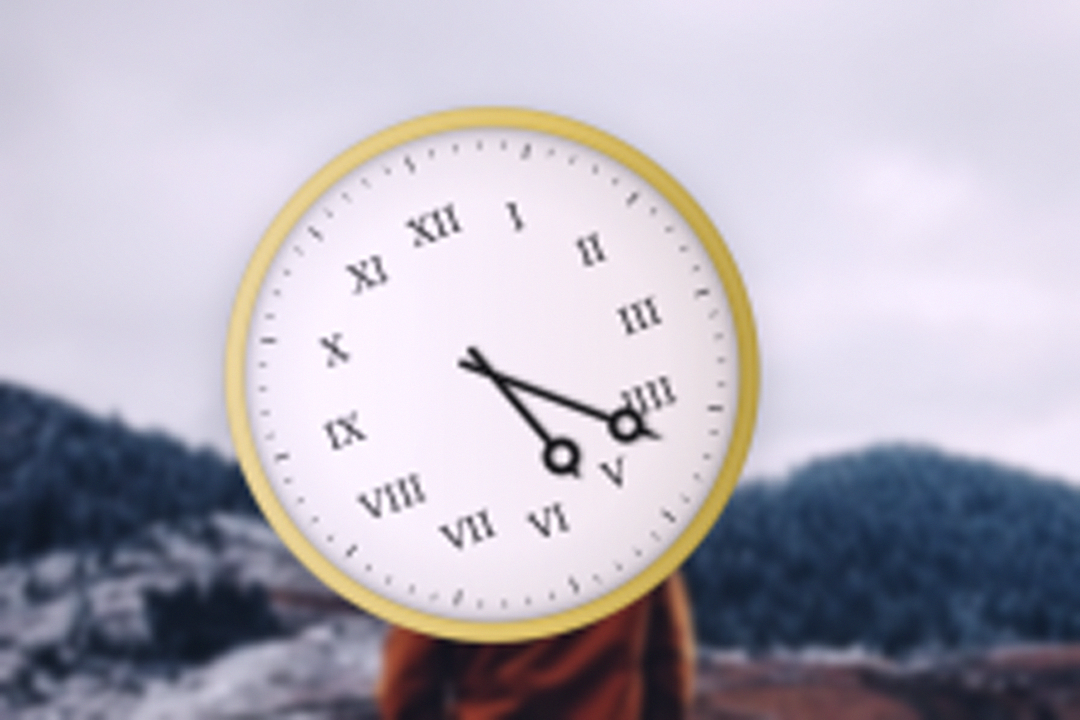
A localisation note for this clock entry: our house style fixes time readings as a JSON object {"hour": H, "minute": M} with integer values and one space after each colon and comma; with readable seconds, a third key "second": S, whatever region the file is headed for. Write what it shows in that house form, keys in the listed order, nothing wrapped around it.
{"hour": 5, "minute": 22}
